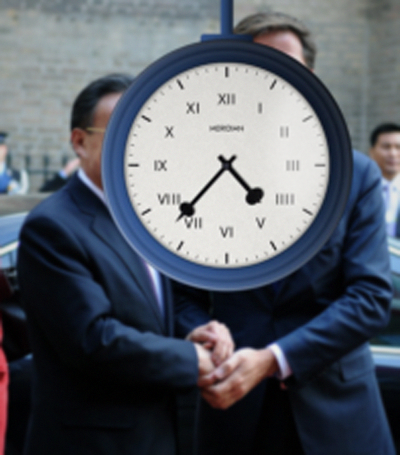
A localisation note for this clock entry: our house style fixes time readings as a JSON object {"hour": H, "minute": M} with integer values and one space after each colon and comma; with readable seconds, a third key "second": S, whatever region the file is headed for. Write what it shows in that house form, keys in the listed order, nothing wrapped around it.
{"hour": 4, "minute": 37}
